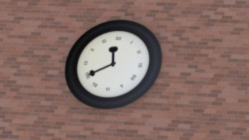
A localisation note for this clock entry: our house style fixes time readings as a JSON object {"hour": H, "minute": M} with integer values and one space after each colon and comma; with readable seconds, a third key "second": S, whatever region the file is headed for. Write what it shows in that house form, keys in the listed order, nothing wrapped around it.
{"hour": 11, "minute": 40}
